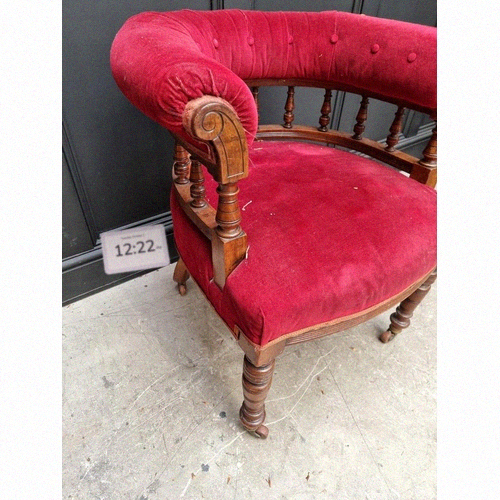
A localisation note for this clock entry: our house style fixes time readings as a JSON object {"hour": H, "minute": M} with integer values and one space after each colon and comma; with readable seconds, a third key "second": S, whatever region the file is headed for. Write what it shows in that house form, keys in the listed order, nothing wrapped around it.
{"hour": 12, "minute": 22}
